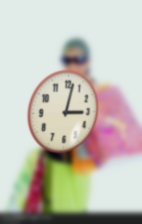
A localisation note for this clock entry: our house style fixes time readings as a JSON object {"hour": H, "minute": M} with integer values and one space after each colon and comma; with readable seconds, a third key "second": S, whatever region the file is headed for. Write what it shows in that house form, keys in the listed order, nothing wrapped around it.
{"hour": 3, "minute": 2}
